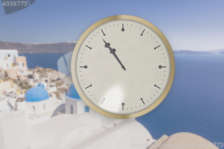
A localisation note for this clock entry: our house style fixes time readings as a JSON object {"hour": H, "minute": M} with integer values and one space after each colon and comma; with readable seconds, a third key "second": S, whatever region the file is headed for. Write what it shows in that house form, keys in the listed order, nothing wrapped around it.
{"hour": 10, "minute": 54}
